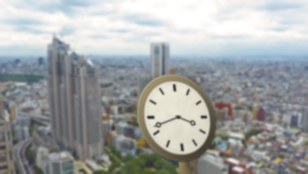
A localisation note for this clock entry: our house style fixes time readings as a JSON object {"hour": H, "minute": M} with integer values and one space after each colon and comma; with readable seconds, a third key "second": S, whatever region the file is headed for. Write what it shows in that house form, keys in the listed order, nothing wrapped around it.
{"hour": 3, "minute": 42}
